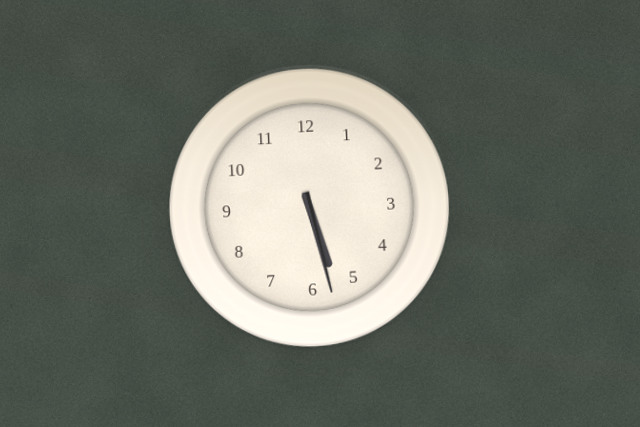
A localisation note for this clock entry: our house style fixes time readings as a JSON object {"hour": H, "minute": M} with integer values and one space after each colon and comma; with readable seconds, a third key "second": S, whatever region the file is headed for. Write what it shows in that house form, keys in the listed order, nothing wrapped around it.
{"hour": 5, "minute": 28}
